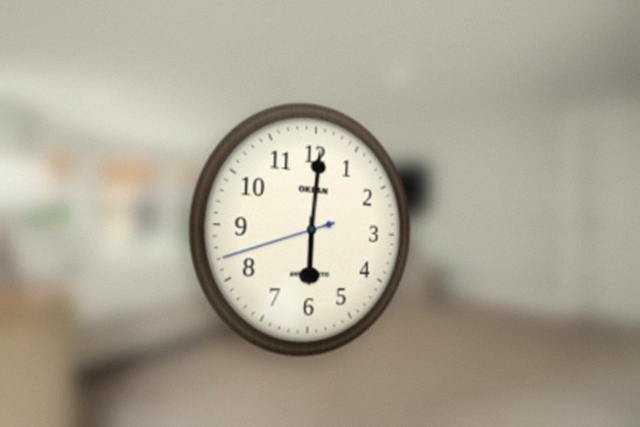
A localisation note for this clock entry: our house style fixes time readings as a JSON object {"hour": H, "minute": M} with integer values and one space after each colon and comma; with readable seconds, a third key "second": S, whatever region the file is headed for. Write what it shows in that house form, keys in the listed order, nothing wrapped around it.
{"hour": 6, "minute": 0, "second": 42}
